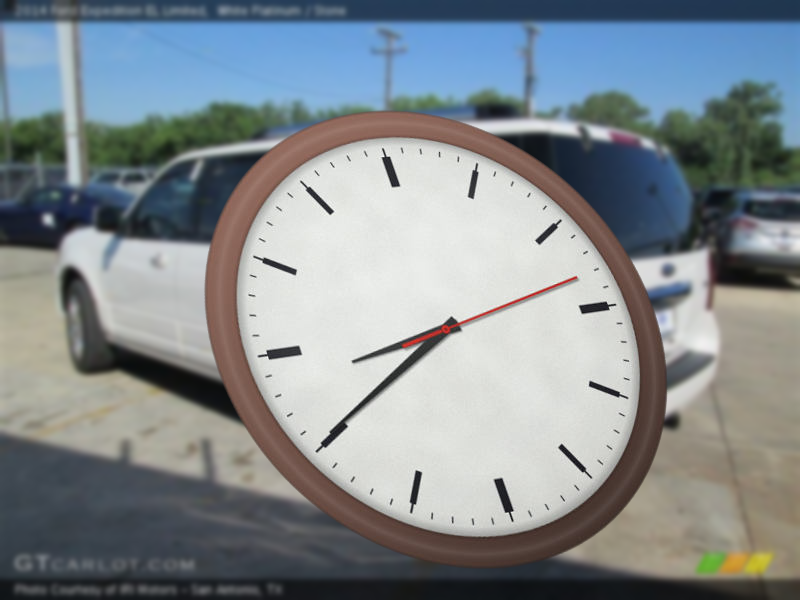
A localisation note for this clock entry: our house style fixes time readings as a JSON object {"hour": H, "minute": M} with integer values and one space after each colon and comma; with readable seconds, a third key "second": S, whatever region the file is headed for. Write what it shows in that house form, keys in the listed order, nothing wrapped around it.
{"hour": 8, "minute": 40, "second": 13}
